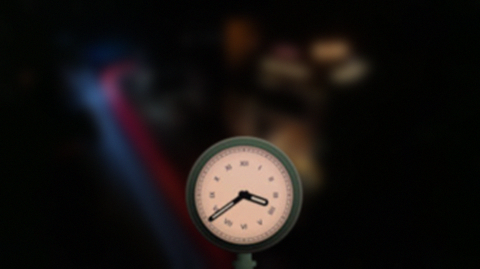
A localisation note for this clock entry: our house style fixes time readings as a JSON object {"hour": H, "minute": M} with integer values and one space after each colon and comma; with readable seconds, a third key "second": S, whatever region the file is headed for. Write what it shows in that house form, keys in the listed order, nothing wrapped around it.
{"hour": 3, "minute": 39}
